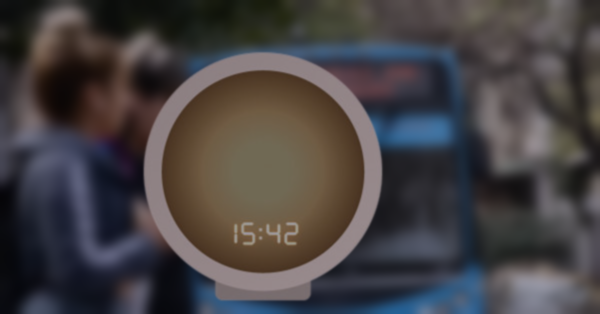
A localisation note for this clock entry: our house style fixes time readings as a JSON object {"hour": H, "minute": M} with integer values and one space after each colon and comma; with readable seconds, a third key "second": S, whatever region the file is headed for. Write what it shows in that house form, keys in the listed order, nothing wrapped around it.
{"hour": 15, "minute": 42}
